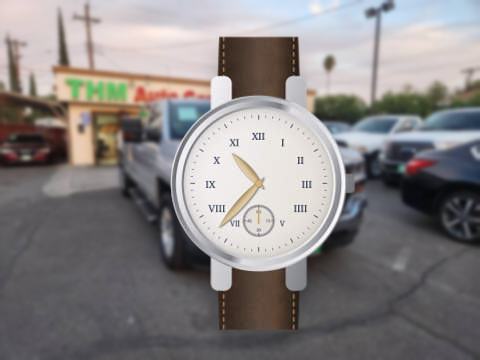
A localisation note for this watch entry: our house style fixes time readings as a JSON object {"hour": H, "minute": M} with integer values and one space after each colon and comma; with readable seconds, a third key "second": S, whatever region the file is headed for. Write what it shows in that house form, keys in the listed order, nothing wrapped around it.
{"hour": 10, "minute": 37}
